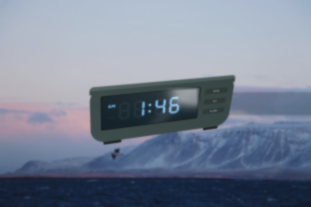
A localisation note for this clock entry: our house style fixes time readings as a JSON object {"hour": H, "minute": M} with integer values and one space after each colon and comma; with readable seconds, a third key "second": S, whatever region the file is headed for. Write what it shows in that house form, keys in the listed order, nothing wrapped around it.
{"hour": 1, "minute": 46}
